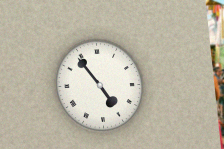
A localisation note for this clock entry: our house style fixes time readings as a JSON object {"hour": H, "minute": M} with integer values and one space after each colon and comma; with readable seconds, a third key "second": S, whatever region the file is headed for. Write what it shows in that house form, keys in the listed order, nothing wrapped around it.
{"hour": 4, "minute": 54}
